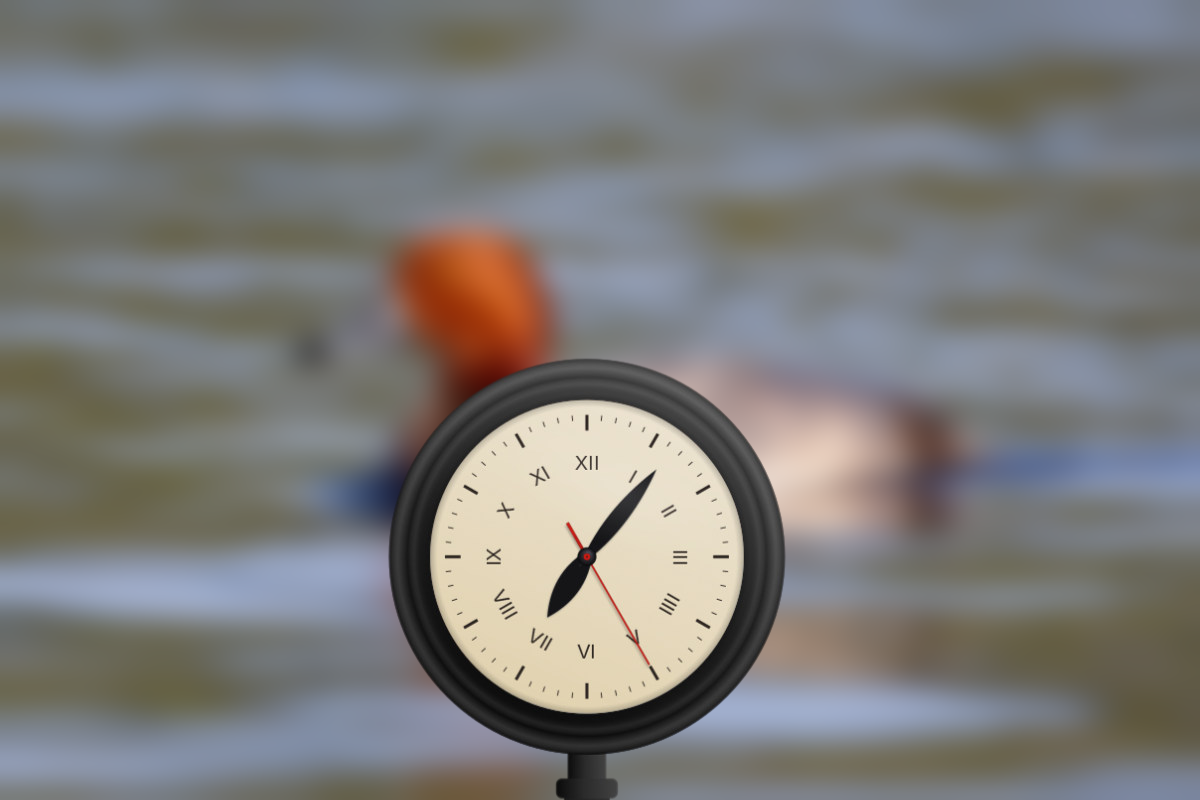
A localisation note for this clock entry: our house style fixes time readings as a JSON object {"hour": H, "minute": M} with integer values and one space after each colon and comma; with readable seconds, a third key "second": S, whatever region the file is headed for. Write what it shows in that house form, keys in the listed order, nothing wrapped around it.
{"hour": 7, "minute": 6, "second": 25}
